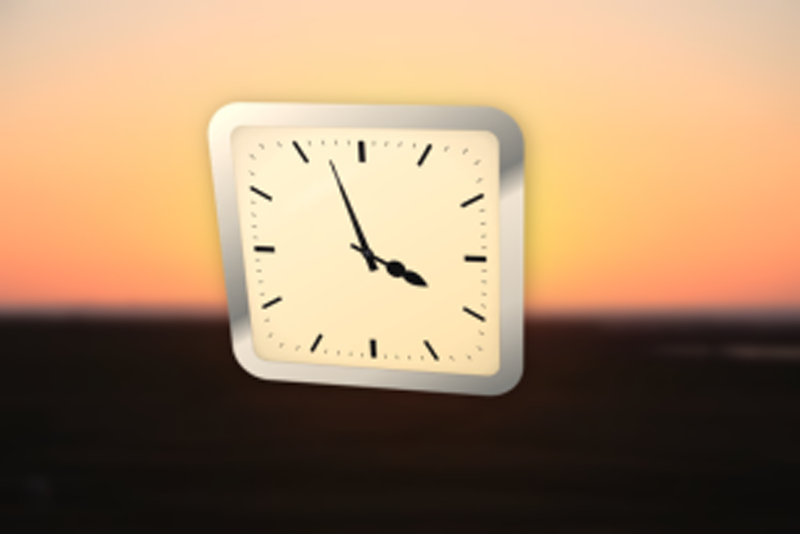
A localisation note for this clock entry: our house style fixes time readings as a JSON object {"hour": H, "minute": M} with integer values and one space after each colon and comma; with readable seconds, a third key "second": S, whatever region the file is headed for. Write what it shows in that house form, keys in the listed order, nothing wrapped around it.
{"hour": 3, "minute": 57}
